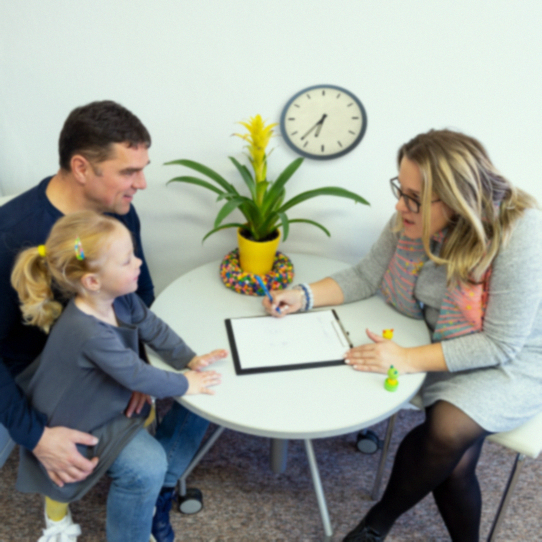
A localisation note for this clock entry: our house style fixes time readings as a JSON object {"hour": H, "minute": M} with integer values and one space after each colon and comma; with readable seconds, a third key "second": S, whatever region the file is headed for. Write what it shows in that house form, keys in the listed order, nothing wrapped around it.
{"hour": 6, "minute": 37}
